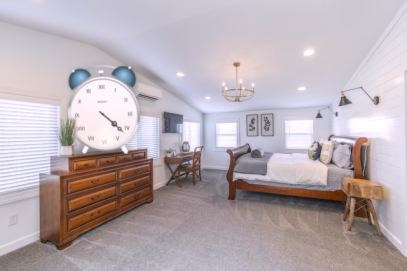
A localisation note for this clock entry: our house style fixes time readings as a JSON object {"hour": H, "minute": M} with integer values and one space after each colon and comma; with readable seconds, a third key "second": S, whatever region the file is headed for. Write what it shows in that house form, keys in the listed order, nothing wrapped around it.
{"hour": 4, "minute": 22}
